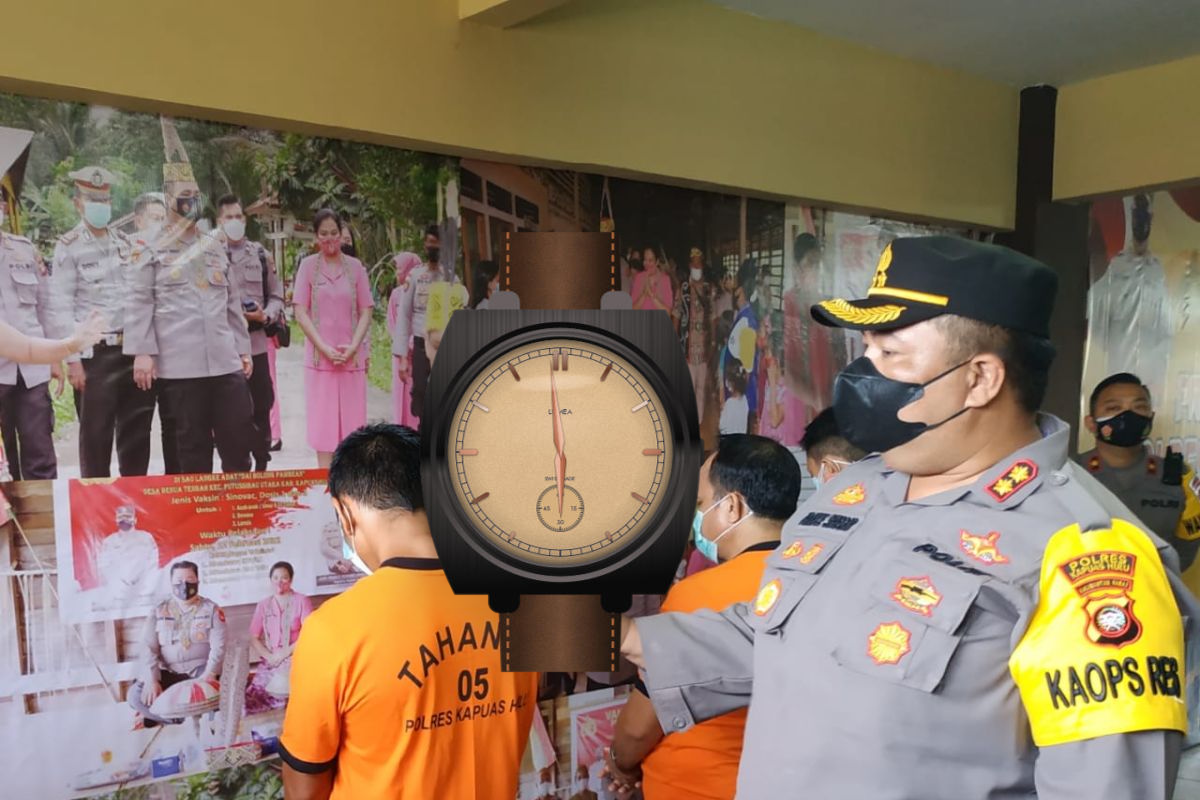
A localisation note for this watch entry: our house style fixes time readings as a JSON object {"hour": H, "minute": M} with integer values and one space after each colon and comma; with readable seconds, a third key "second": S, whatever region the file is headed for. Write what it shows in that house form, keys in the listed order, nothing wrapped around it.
{"hour": 5, "minute": 59}
